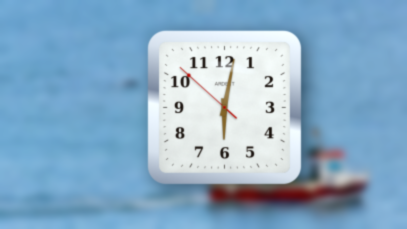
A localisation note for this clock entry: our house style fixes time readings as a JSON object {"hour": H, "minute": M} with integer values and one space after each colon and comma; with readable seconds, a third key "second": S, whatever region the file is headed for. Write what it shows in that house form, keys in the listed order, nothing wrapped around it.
{"hour": 6, "minute": 1, "second": 52}
